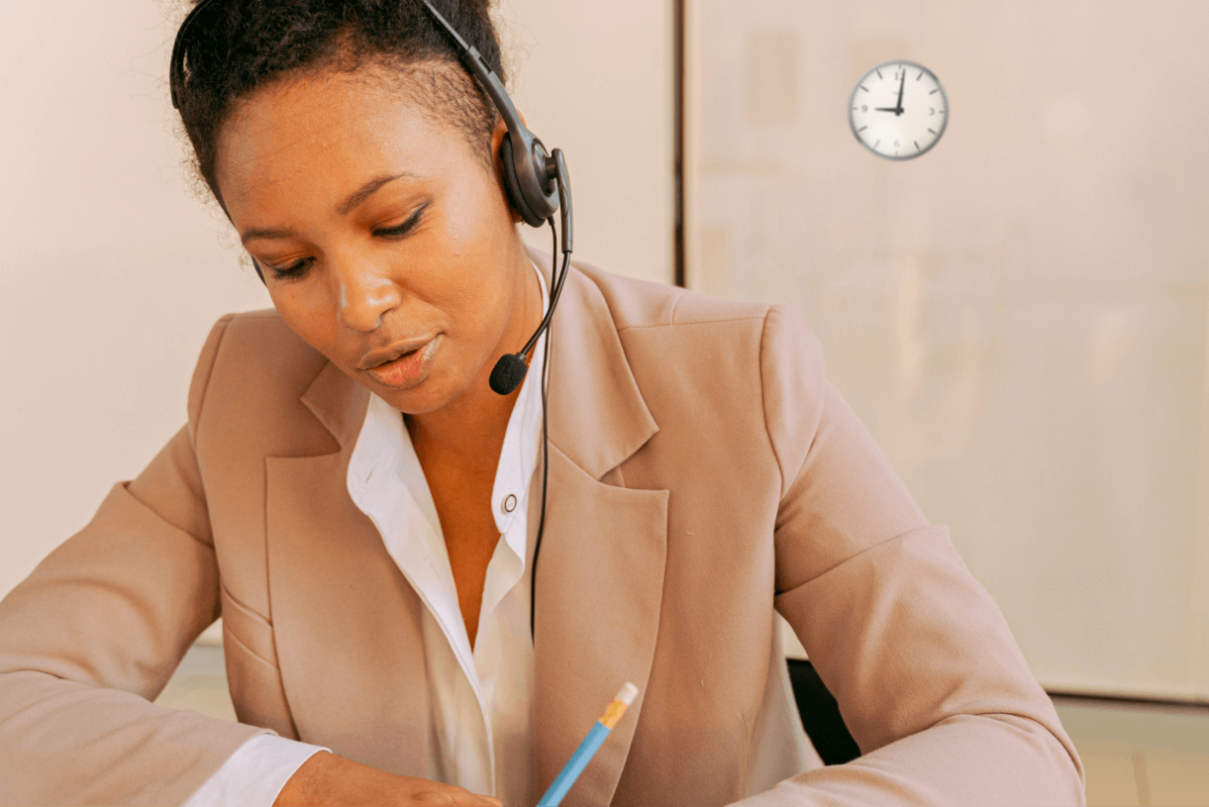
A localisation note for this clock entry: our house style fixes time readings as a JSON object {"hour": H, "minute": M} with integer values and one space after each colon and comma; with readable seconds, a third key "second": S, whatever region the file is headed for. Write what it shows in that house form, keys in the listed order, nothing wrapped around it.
{"hour": 9, "minute": 1}
